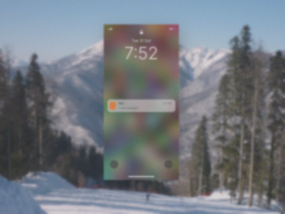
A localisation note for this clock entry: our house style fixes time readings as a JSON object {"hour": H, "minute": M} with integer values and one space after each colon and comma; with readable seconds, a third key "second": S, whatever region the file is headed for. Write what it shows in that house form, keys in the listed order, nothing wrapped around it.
{"hour": 7, "minute": 52}
